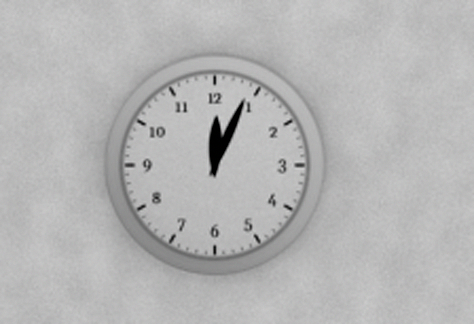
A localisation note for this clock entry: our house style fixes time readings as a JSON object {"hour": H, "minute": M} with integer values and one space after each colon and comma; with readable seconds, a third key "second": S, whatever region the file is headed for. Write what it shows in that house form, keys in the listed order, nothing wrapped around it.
{"hour": 12, "minute": 4}
